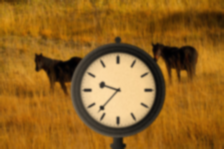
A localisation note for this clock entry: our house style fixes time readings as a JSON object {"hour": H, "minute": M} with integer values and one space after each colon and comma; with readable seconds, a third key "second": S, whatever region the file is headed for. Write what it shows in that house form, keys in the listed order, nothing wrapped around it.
{"hour": 9, "minute": 37}
